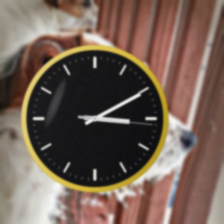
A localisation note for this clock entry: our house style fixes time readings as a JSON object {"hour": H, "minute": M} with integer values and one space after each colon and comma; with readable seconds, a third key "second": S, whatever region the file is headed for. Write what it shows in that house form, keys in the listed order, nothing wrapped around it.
{"hour": 3, "minute": 10, "second": 16}
